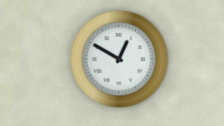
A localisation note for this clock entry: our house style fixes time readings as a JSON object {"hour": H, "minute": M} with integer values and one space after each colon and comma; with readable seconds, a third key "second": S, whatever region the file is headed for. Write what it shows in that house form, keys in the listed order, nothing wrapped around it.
{"hour": 12, "minute": 50}
